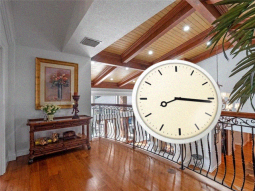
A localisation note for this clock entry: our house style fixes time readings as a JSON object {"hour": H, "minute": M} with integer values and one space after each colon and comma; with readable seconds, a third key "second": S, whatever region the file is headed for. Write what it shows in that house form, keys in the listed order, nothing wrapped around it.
{"hour": 8, "minute": 16}
